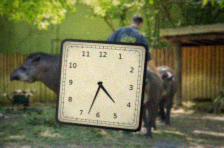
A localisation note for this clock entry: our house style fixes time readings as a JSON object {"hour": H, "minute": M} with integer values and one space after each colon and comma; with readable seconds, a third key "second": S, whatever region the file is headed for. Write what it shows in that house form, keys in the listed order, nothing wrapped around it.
{"hour": 4, "minute": 33}
